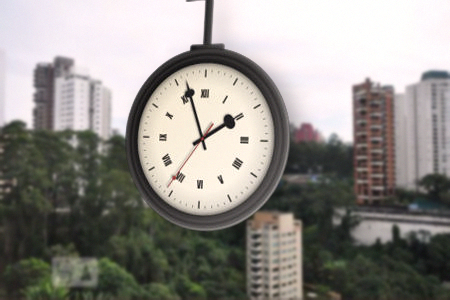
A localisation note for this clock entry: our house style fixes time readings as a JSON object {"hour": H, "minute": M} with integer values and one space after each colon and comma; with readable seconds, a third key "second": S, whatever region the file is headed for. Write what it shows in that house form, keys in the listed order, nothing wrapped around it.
{"hour": 1, "minute": 56, "second": 36}
